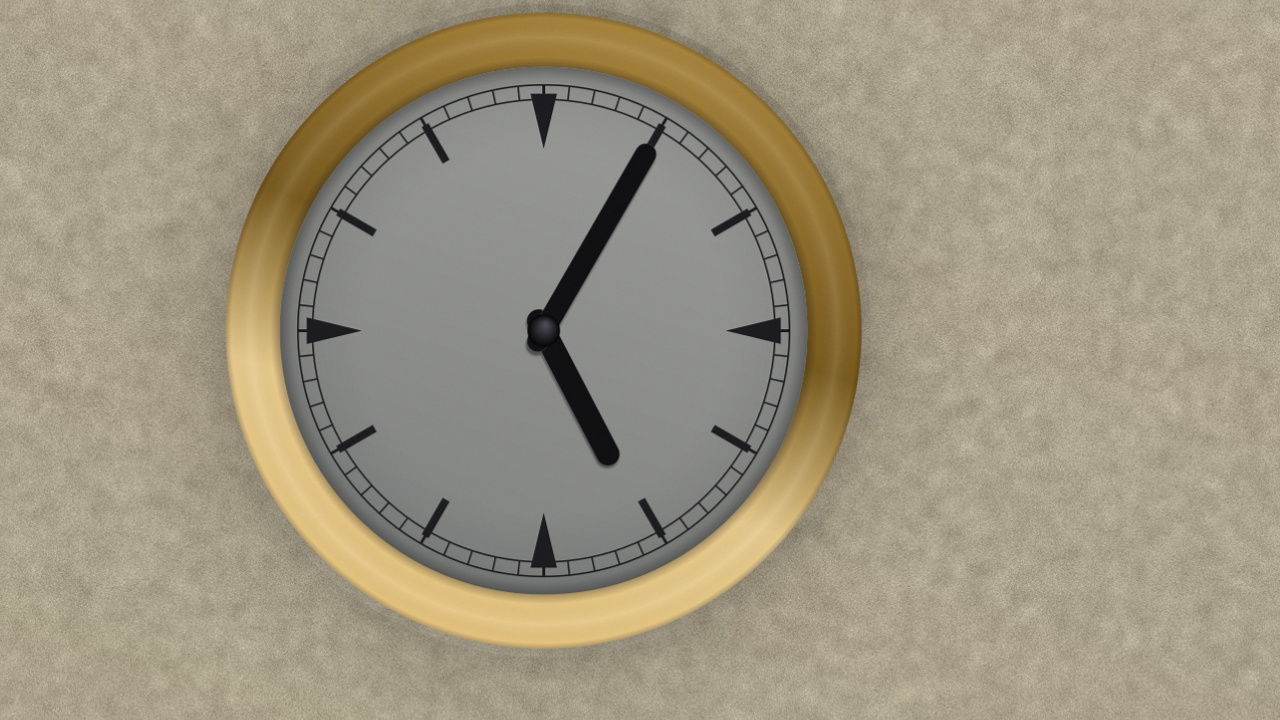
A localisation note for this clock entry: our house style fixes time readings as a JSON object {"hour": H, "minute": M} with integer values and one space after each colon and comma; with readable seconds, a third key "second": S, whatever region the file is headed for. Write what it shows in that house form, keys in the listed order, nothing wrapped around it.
{"hour": 5, "minute": 5}
